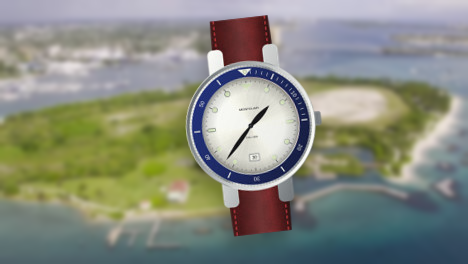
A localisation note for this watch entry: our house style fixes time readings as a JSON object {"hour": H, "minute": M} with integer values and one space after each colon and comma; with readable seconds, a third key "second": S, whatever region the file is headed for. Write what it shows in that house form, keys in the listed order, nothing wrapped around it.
{"hour": 1, "minute": 37}
